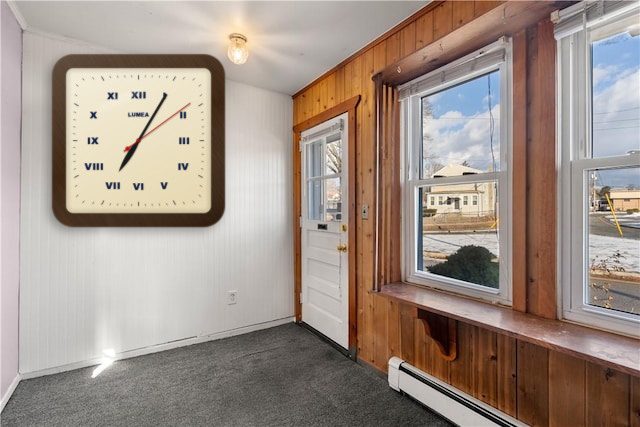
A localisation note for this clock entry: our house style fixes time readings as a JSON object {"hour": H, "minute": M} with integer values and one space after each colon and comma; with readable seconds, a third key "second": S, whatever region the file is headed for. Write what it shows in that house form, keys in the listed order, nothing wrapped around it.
{"hour": 7, "minute": 5, "second": 9}
